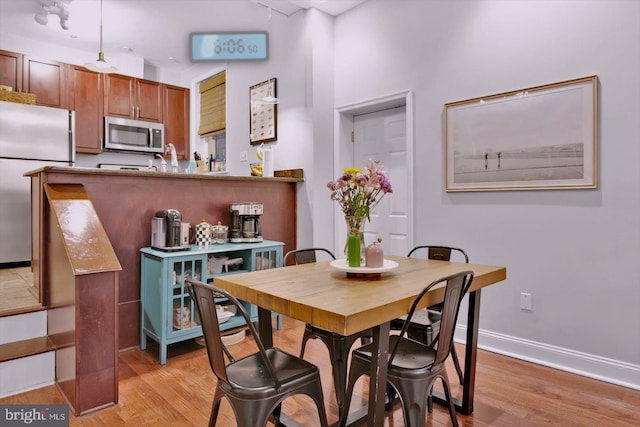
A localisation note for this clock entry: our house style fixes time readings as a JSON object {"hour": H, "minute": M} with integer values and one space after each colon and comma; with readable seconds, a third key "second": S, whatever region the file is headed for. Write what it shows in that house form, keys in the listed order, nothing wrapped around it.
{"hour": 6, "minute": 6}
